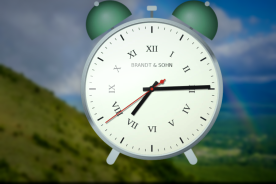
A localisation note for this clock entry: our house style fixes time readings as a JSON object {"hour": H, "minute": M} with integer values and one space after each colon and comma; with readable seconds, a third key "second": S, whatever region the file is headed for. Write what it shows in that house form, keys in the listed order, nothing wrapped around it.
{"hour": 7, "minute": 14, "second": 39}
